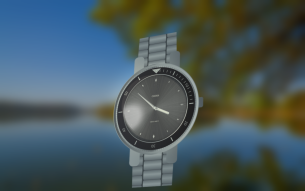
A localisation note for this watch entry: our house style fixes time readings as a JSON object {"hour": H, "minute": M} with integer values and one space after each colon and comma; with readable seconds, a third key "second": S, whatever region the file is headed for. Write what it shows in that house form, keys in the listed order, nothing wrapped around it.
{"hour": 3, "minute": 52}
